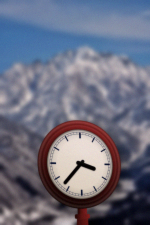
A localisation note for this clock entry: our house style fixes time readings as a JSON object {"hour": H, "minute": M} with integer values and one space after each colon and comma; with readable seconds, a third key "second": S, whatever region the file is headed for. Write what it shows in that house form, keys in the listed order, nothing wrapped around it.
{"hour": 3, "minute": 37}
